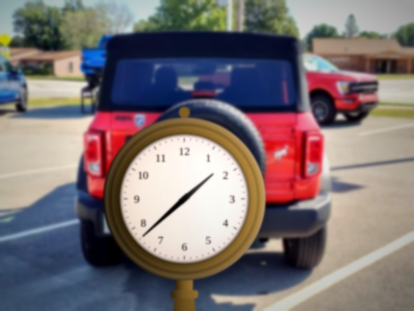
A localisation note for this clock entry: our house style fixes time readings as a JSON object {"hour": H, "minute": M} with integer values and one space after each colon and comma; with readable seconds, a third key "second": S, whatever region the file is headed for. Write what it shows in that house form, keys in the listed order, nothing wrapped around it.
{"hour": 1, "minute": 38}
